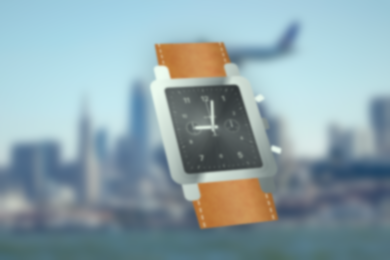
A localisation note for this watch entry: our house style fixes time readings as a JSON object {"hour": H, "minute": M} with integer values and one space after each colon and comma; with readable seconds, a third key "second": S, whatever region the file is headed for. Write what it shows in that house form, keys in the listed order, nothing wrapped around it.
{"hour": 9, "minute": 2}
